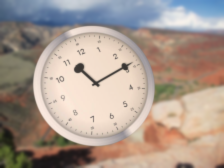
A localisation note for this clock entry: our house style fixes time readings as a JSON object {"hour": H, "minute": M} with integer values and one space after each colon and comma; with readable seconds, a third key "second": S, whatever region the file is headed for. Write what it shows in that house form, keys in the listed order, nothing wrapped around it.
{"hour": 11, "minute": 14}
